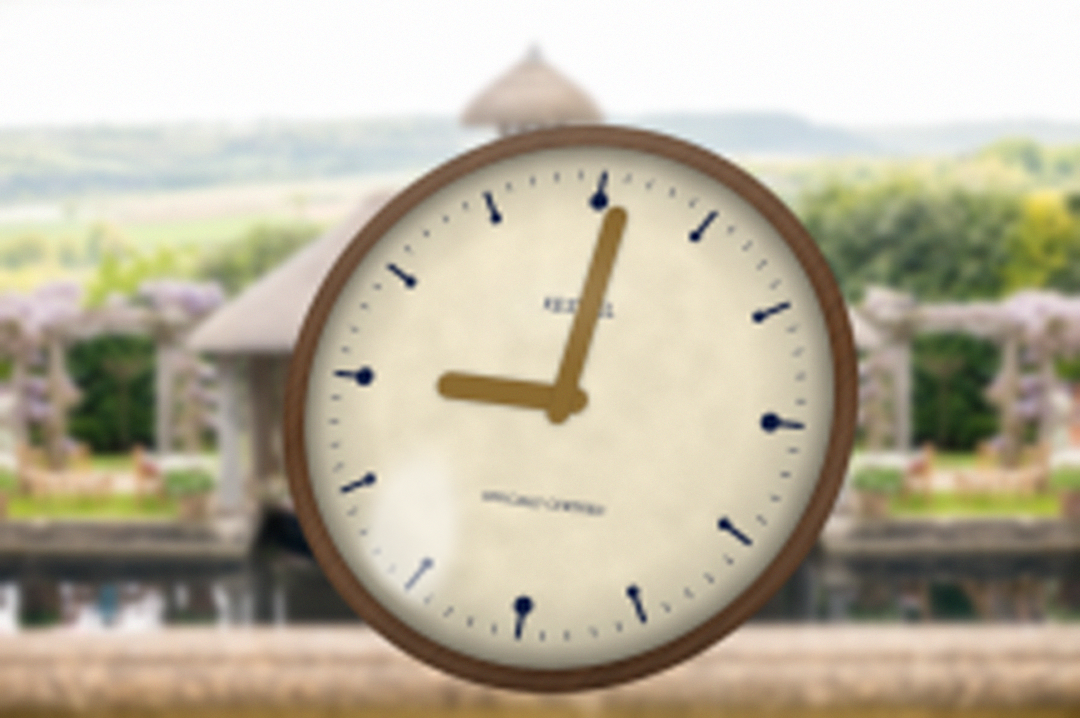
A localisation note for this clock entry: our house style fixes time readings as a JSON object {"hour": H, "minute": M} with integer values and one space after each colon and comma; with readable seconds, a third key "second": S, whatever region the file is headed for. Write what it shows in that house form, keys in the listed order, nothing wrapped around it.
{"hour": 9, "minute": 1}
